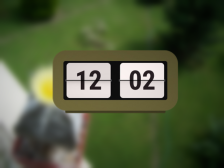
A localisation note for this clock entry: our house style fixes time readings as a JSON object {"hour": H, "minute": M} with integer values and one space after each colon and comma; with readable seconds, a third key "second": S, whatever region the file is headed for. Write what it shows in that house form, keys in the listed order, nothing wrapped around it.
{"hour": 12, "minute": 2}
